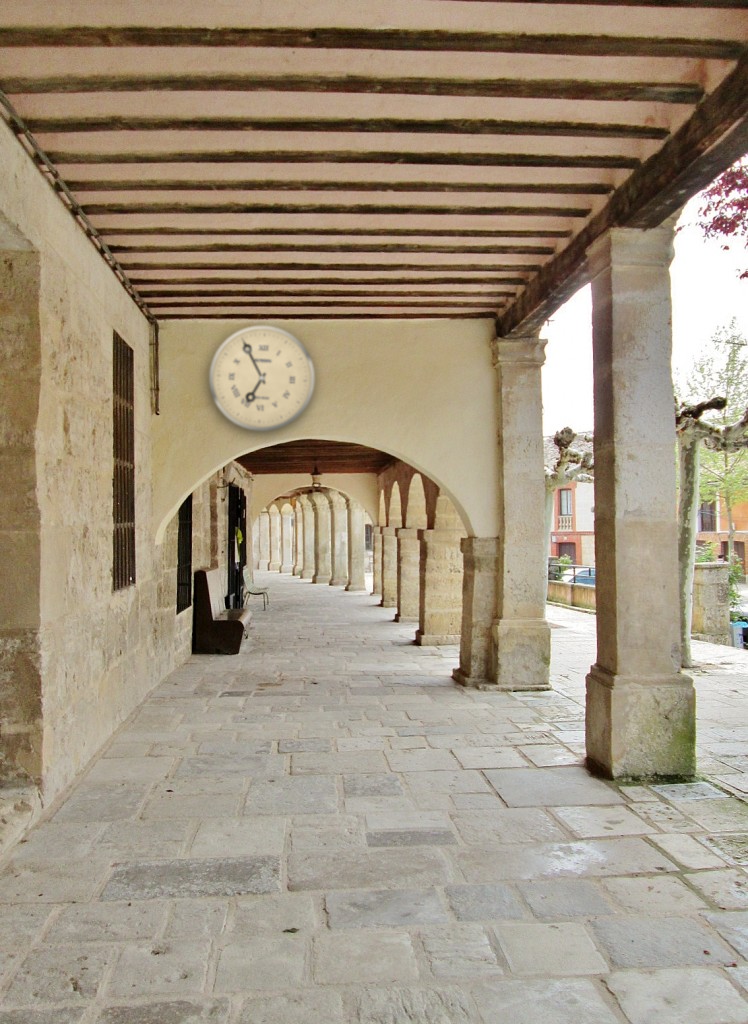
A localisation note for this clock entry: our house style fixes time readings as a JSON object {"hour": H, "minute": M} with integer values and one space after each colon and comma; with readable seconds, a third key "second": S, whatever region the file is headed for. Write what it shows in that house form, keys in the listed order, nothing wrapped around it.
{"hour": 6, "minute": 55}
